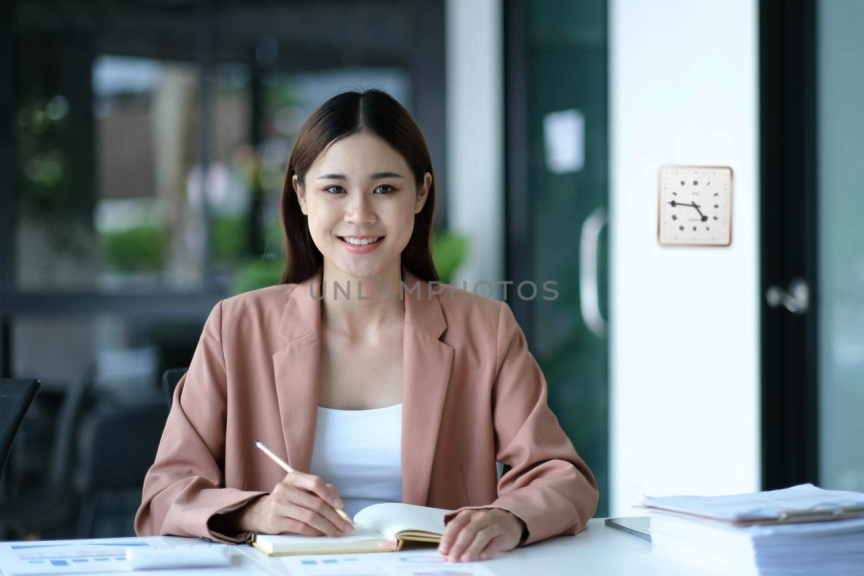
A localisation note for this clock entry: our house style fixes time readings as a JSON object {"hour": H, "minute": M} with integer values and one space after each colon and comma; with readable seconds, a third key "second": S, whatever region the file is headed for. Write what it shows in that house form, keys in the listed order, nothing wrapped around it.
{"hour": 4, "minute": 46}
